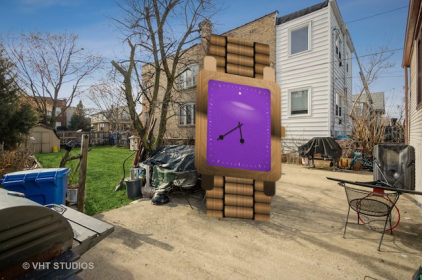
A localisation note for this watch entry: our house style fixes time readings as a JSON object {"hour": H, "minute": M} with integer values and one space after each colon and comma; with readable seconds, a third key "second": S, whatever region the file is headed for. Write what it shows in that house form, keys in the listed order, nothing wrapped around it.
{"hour": 5, "minute": 39}
